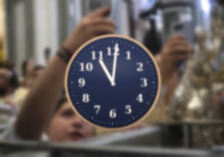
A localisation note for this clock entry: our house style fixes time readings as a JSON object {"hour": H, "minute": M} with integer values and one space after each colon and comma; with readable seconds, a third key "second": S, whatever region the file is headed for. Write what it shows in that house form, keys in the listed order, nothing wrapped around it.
{"hour": 11, "minute": 1}
